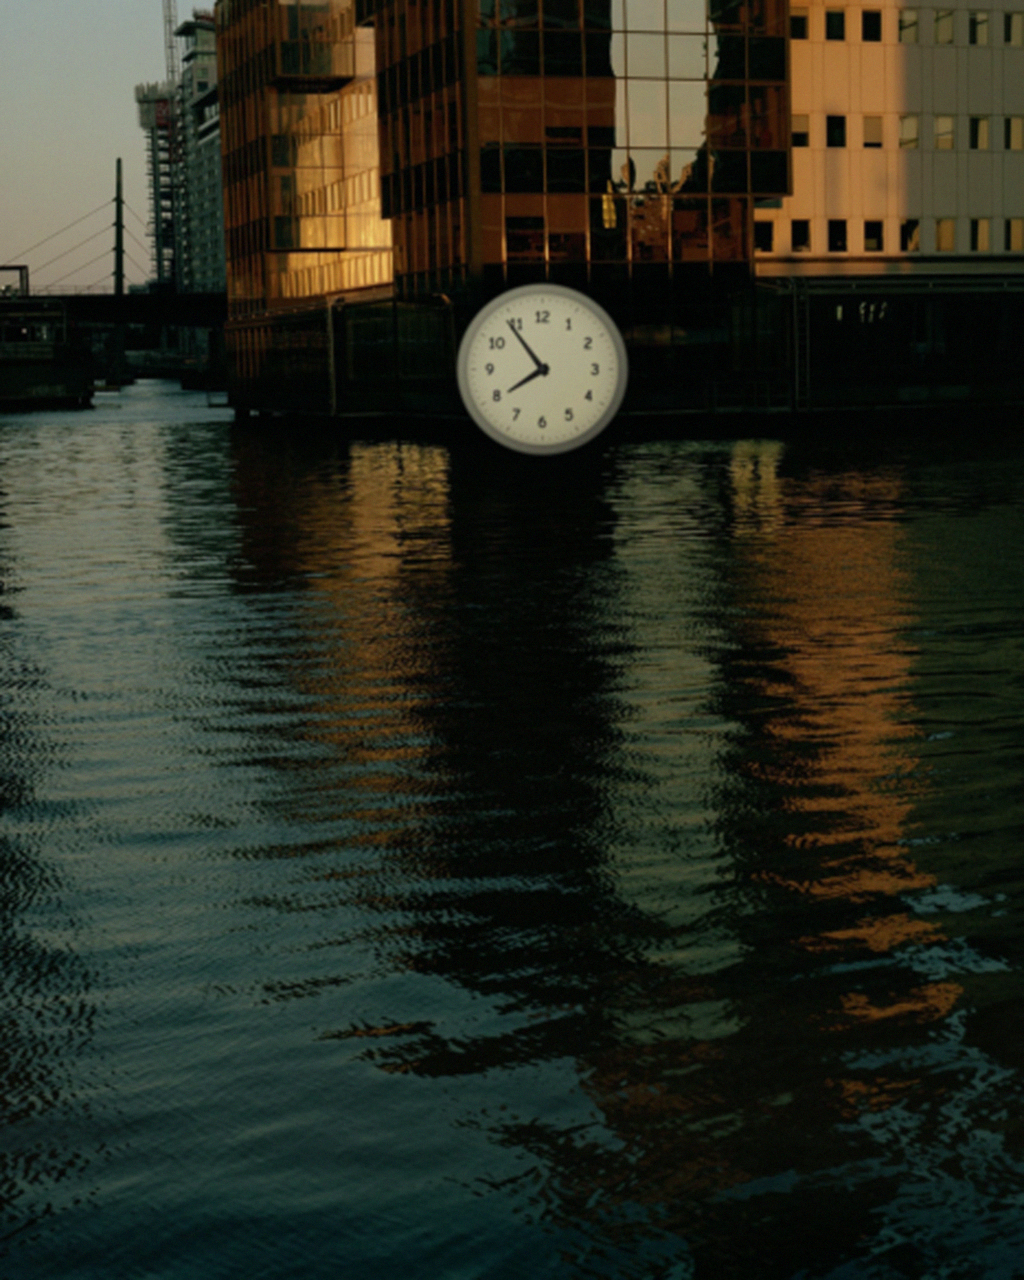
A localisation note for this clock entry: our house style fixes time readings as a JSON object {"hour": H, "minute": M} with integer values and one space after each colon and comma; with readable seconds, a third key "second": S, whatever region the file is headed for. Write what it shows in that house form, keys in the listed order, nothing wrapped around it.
{"hour": 7, "minute": 54}
